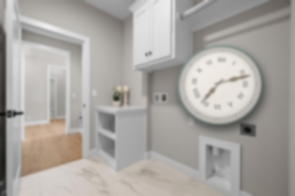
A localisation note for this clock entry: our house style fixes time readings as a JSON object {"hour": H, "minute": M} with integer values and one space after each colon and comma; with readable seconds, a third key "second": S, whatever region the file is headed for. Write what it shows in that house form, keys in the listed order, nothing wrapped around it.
{"hour": 7, "minute": 12}
